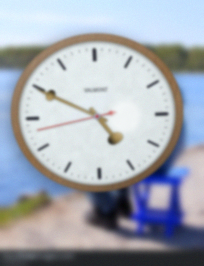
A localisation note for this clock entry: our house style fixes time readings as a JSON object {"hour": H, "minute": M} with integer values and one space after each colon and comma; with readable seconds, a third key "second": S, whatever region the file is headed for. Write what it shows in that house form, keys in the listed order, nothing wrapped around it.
{"hour": 4, "minute": 49, "second": 43}
